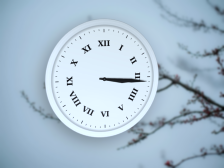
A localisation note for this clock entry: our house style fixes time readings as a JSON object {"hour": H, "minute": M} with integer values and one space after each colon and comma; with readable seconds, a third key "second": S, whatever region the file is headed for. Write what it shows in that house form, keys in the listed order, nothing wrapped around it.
{"hour": 3, "minute": 16}
